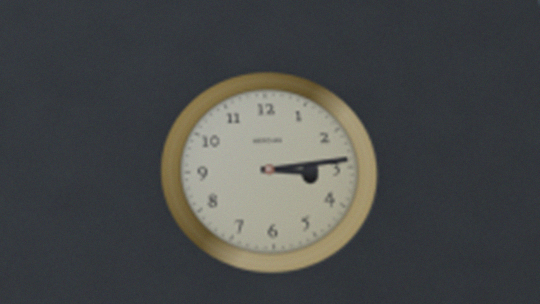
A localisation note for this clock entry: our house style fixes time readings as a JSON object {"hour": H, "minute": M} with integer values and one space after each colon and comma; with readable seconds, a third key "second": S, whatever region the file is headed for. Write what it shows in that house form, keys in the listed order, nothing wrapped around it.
{"hour": 3, "minute": 14}
